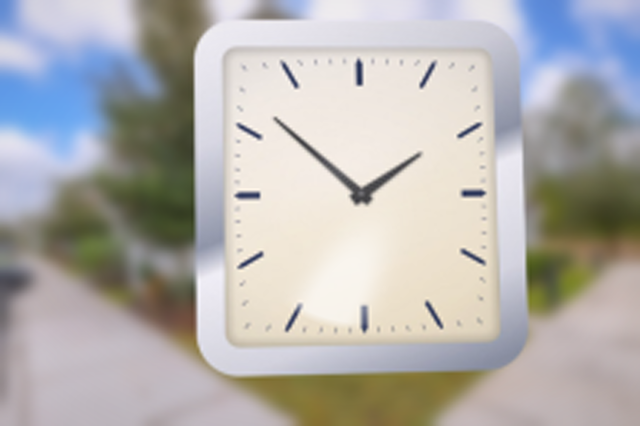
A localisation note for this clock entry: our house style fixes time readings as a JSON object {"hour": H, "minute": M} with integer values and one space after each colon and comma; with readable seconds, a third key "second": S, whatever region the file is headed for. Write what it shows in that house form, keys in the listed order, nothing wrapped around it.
{"hour": 1, "minute": 52}
